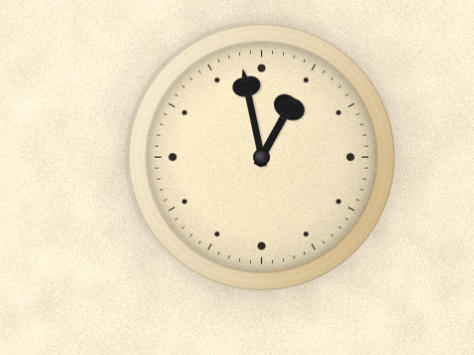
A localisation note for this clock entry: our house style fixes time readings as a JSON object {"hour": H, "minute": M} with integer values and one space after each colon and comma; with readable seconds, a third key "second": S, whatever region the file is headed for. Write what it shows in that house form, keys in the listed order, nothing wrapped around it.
{"hour": 12, "minute": 58}
